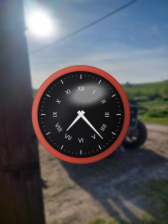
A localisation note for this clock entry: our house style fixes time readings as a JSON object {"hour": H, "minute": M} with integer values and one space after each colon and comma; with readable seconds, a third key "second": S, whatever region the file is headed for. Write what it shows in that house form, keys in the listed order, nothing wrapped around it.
{"hour": 7, "minute": 23}
